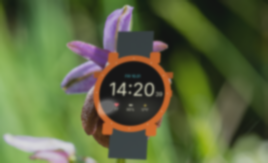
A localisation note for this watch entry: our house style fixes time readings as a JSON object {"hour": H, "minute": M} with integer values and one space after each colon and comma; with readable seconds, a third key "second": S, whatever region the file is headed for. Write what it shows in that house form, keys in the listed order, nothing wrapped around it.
{"hour": 14, "minute": 20}
